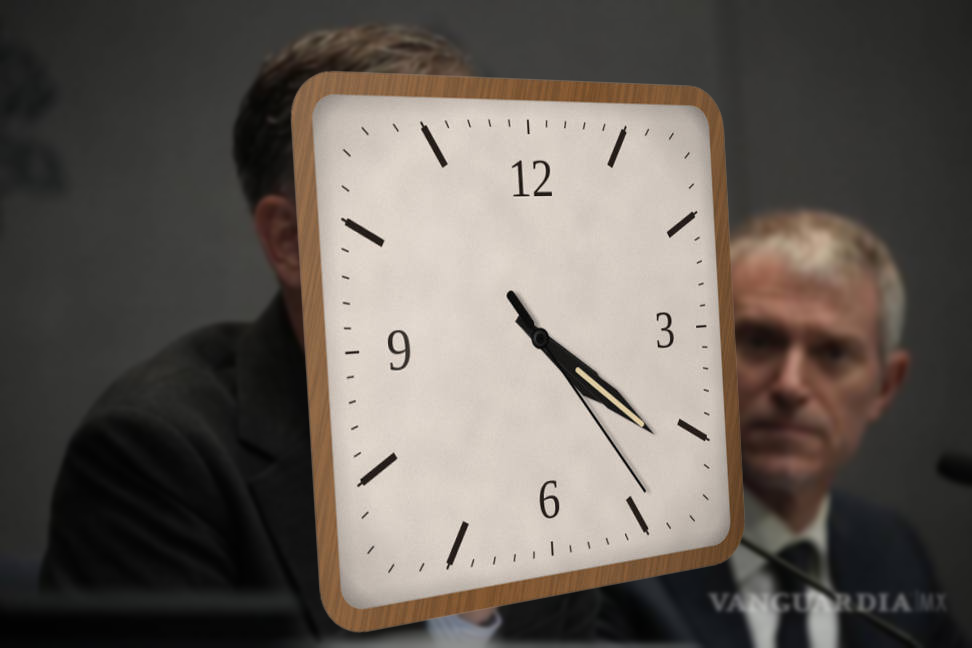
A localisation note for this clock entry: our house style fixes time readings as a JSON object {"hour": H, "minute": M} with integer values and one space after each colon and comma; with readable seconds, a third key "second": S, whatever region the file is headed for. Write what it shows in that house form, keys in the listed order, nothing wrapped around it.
{"hour": 4, "minute": 21, "second": 24}
